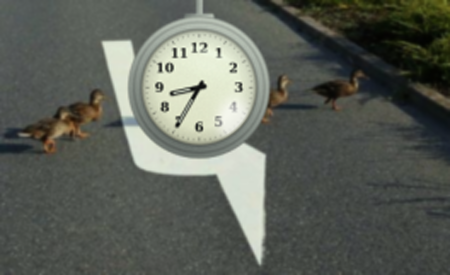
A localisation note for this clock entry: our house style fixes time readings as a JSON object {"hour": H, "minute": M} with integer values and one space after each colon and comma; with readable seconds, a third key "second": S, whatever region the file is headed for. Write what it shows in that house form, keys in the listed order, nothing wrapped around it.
{"hour": 8, "minute": 35}
